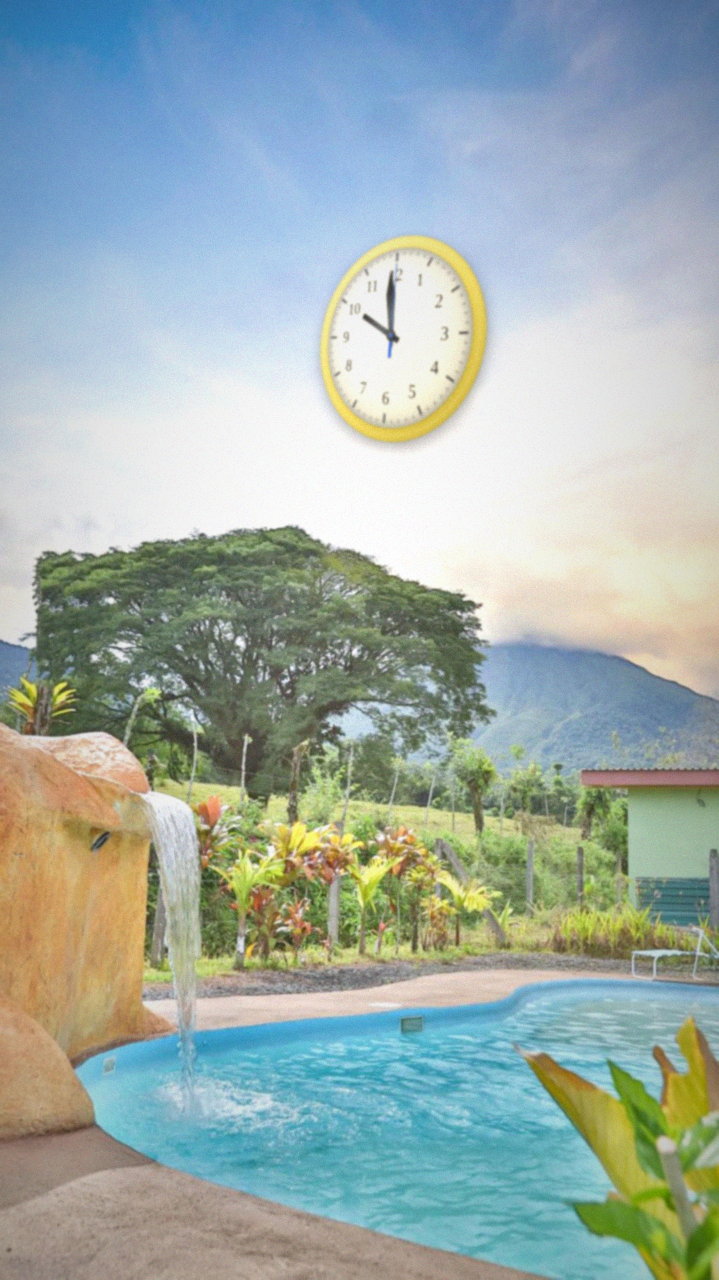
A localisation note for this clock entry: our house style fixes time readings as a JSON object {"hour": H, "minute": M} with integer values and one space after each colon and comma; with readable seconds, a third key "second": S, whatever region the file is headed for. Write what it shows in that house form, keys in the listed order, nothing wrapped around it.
{"hour": 9, "minute": 59, "second": 0}
